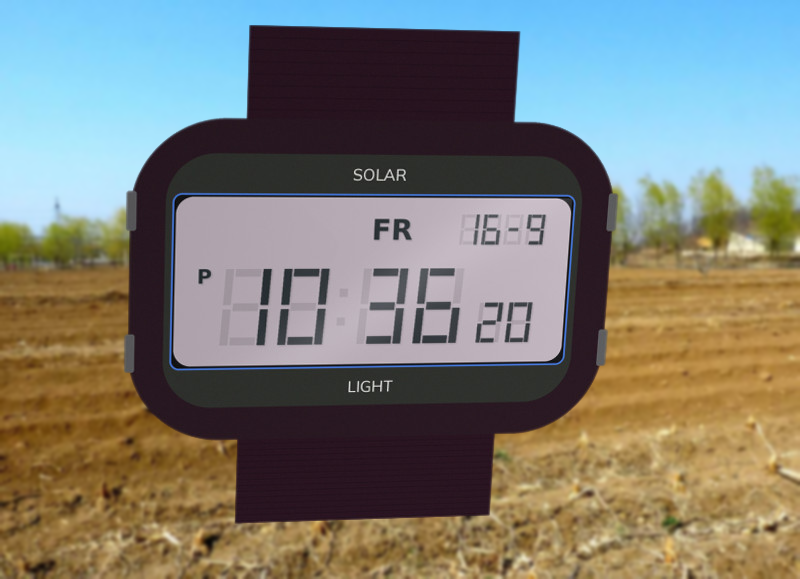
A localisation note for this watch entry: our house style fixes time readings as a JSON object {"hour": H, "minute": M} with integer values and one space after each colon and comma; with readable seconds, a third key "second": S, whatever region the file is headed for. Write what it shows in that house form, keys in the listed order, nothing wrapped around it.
{"hour": 10, "minute": 36, "second": 20}
